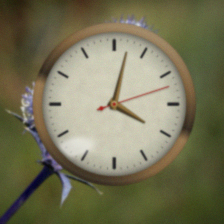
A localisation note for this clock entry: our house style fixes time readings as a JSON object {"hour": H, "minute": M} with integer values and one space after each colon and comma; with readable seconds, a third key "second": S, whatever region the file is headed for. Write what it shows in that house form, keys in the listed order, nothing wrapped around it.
{"hour": 4, "minute": 2, "second": 12}
